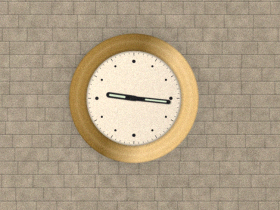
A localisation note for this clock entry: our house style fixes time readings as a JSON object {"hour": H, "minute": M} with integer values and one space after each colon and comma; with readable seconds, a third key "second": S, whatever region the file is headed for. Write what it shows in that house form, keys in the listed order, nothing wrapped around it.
{"hour": 9, "minute": 16}
